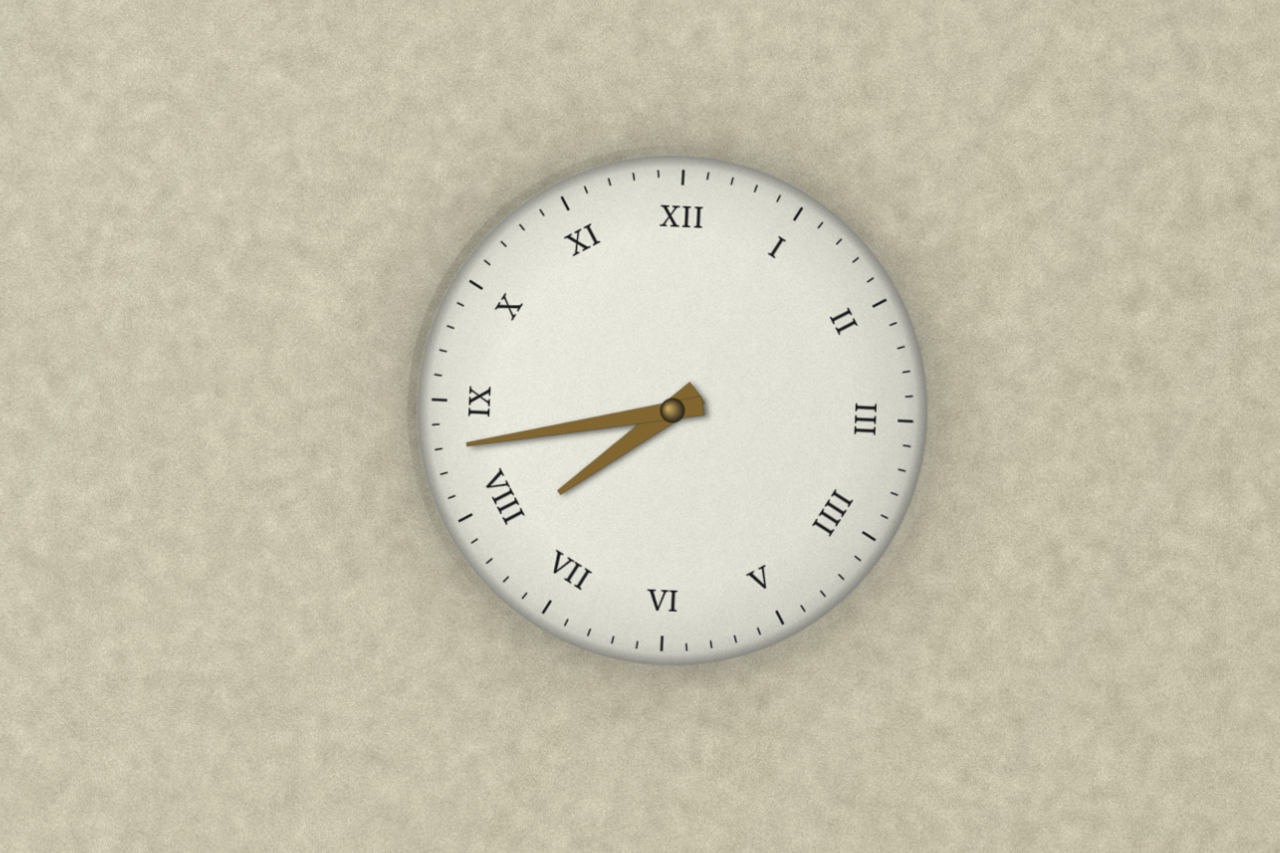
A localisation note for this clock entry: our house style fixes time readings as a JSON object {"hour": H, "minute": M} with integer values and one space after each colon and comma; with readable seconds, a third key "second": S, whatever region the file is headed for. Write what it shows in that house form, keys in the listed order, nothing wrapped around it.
{"hour": 7, "minute": 43}
